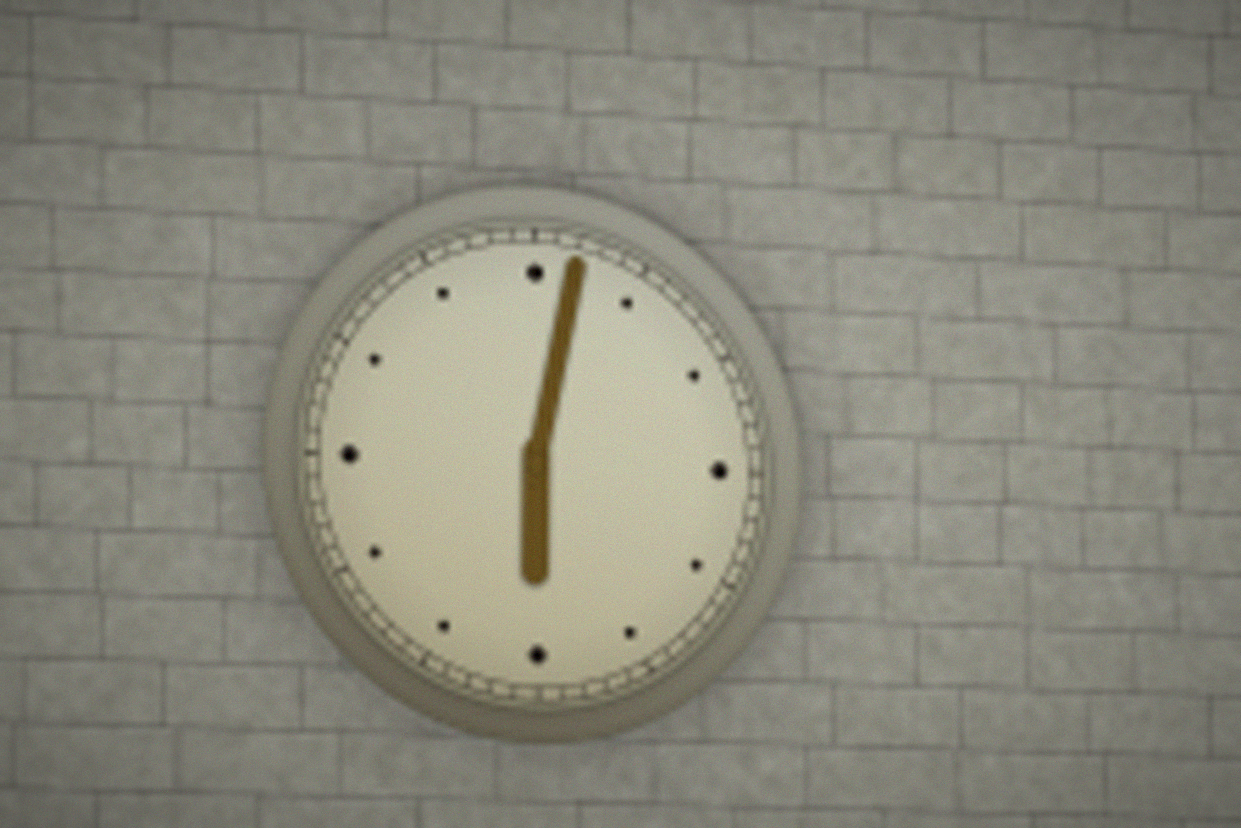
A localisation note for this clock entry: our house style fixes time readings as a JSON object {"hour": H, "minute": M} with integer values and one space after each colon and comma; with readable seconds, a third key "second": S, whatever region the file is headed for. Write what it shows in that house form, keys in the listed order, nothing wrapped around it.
{"hour": 6, "minute": 2}
